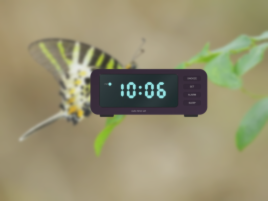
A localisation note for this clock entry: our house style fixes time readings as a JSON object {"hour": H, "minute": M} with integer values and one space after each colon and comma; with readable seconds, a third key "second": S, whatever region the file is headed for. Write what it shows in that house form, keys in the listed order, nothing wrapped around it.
{"hour": 10, "minute": 6}
